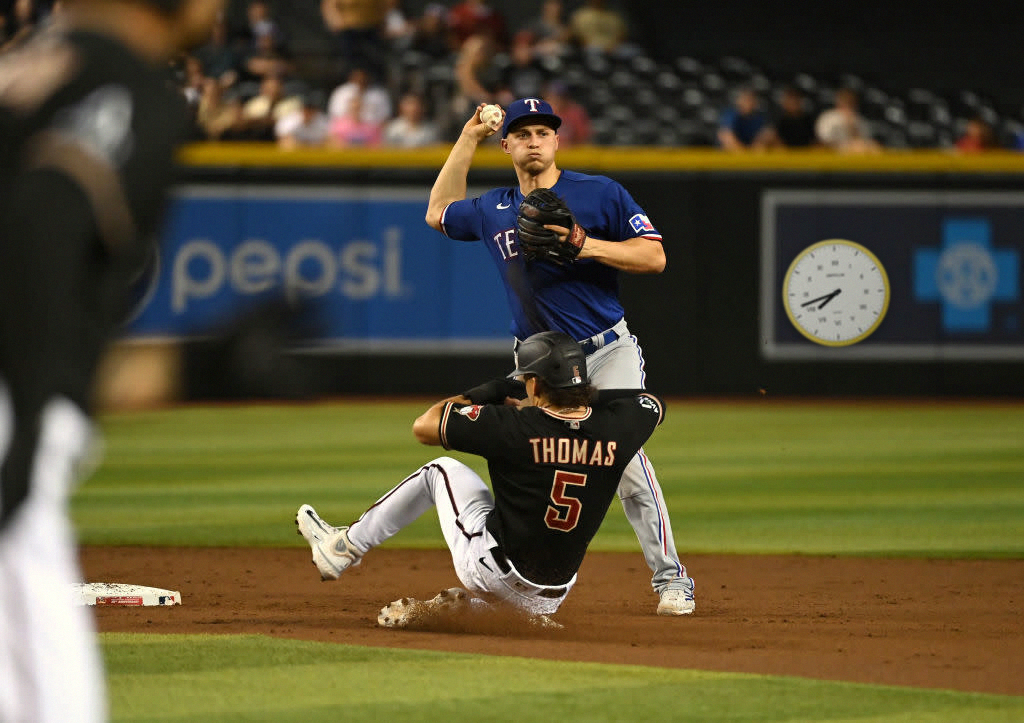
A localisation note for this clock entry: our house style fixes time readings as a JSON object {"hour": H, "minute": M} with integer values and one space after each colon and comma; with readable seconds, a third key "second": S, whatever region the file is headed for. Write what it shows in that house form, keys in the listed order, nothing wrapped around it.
{"hour": 7, "minute": 42}
